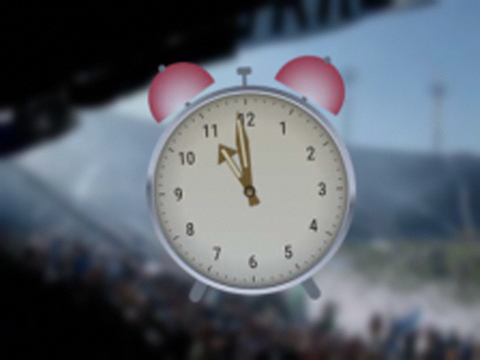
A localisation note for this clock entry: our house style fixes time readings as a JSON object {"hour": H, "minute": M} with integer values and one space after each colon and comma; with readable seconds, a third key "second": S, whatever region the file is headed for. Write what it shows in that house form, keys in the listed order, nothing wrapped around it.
{"hour": 10, "minute": 59}
